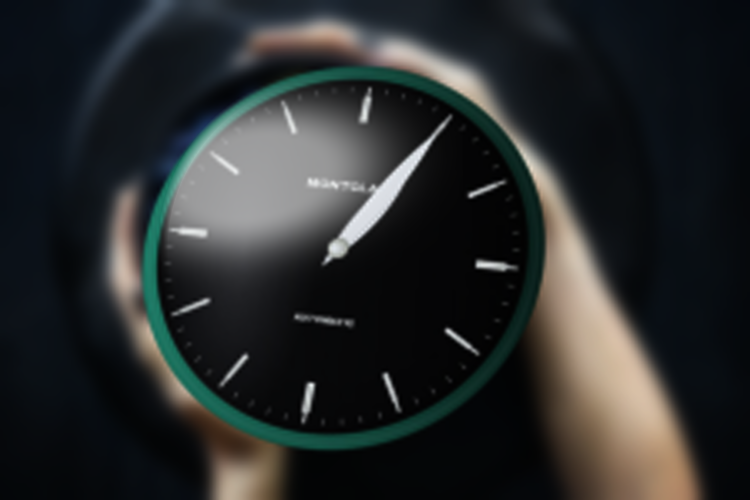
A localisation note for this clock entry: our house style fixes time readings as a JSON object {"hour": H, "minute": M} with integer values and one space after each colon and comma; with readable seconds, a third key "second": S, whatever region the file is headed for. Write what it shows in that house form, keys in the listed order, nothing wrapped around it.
{"hour": 1, "minute": 5}
